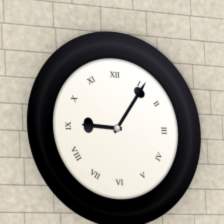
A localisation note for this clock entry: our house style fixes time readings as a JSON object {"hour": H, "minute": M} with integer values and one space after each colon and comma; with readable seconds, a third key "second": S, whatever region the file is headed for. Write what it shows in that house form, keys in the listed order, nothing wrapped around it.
{"hour": 9, "minute": 6}
